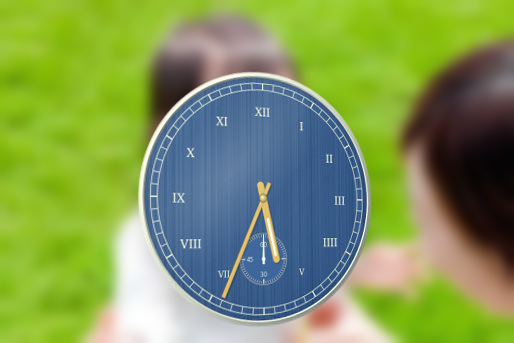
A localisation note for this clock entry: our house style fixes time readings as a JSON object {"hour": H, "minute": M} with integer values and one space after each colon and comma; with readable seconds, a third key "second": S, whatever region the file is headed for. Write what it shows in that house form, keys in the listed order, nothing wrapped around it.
{"hour": 5, "minute": 34}
